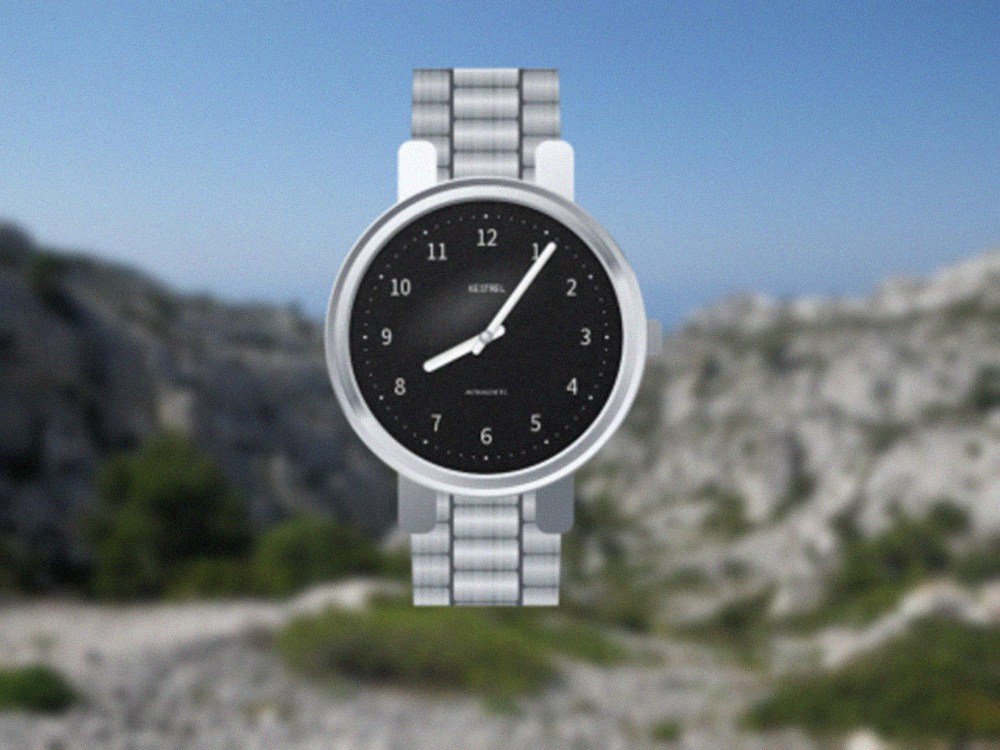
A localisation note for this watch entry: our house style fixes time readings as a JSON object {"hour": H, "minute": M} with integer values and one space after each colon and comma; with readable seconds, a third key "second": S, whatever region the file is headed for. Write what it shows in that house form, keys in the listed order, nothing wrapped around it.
{"hour": 8, "minute": 6}
